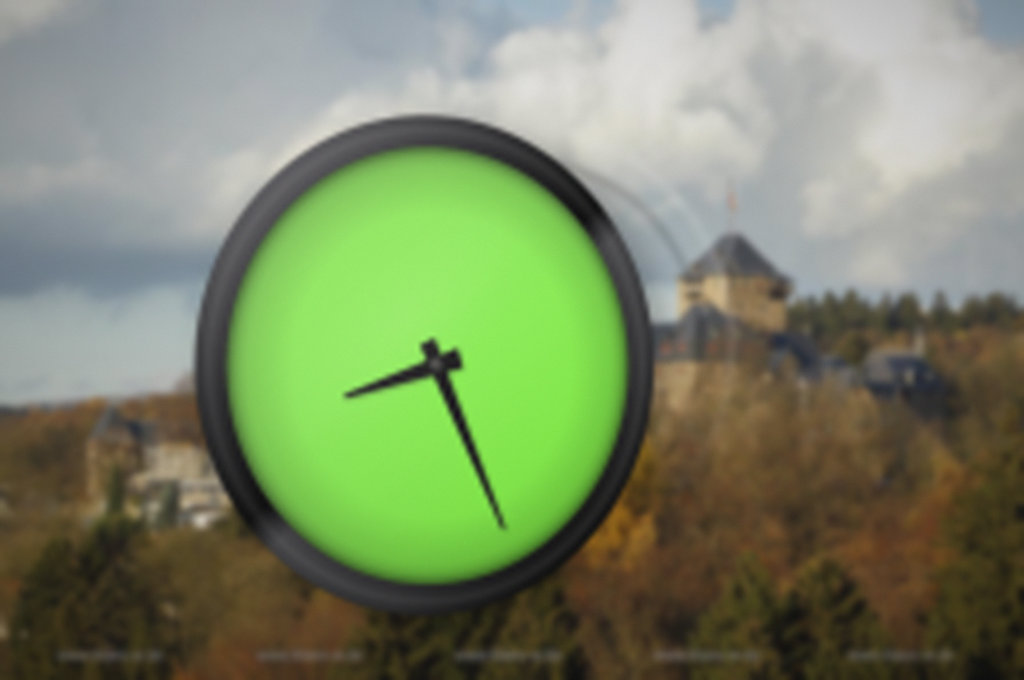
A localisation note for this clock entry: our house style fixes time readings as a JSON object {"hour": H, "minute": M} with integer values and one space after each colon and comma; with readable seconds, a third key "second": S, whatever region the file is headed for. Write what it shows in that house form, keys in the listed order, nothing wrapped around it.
{"hour": 8, "minute": 26}
